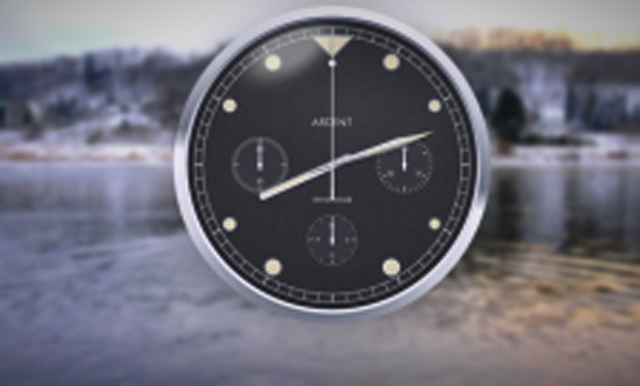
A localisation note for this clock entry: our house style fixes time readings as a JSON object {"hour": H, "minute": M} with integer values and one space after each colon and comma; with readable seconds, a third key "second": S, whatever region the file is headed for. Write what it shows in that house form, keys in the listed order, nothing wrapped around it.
{"hour": 8, "minute": 12}
